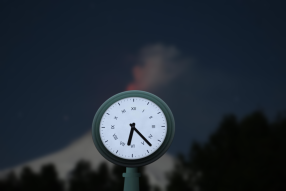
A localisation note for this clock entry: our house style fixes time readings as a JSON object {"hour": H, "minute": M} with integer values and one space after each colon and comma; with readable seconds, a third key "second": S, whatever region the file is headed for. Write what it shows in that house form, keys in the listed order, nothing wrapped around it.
{"hour": 6, "minute": 23}
